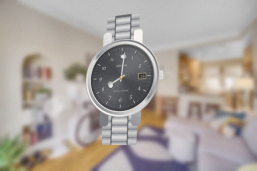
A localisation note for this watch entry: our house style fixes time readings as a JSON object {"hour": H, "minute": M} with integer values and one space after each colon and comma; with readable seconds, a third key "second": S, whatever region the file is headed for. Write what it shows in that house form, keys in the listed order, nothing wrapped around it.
{"hour": 8, "minute": 1}
